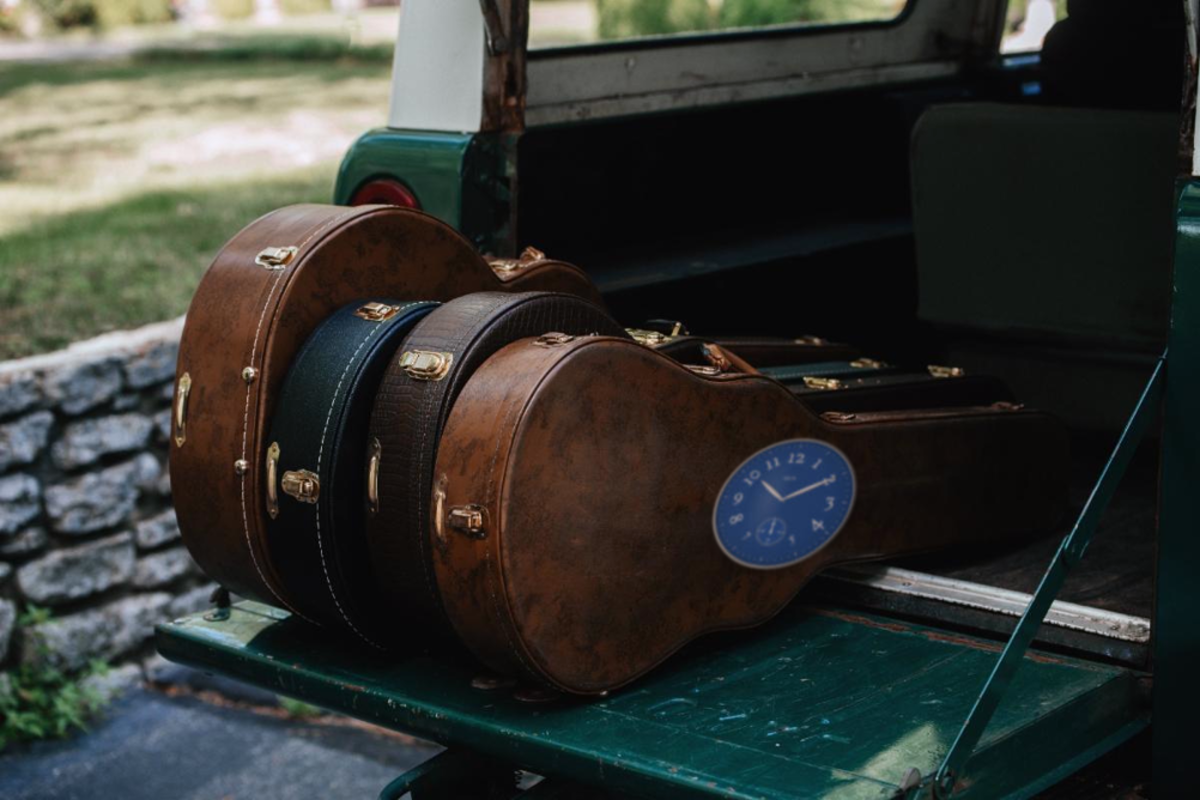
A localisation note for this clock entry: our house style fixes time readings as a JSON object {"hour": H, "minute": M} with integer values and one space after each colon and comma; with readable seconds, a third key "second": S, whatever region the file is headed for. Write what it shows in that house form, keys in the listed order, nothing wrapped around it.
{"hour": 10, "minute": 10}
